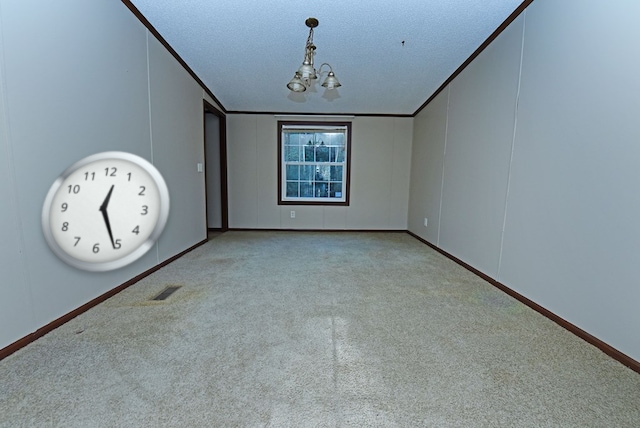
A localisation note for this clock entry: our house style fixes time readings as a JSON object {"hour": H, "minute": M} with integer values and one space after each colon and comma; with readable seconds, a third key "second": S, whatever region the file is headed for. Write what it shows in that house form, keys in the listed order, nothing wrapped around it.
{"hour": 12, "minute": 26}
